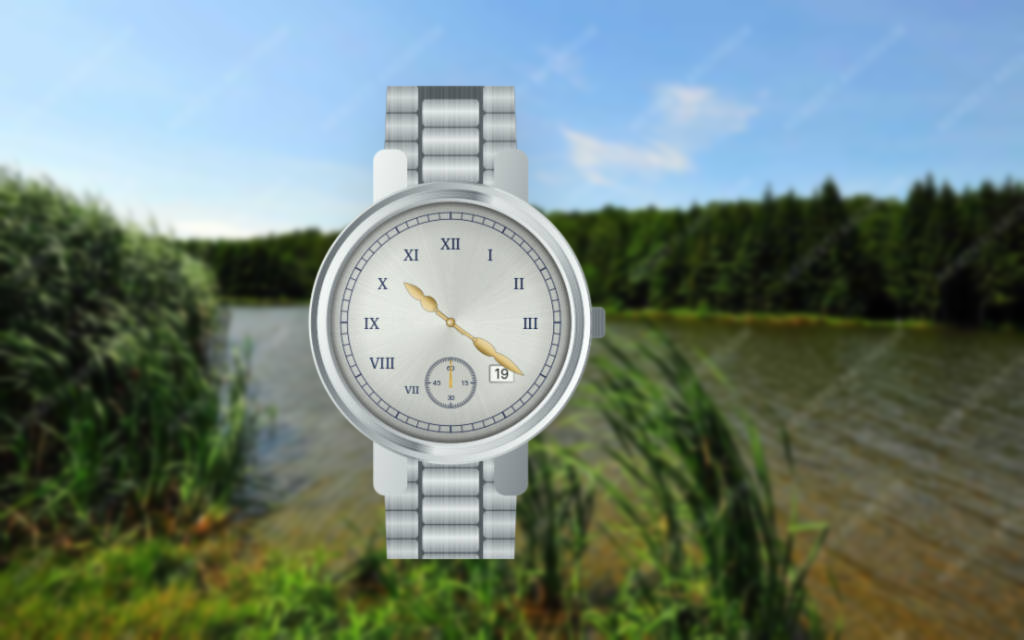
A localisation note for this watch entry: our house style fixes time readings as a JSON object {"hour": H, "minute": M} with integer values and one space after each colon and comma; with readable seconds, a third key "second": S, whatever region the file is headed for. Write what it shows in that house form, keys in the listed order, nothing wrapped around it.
{"hour": 10, "minute": 21}
